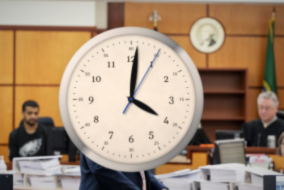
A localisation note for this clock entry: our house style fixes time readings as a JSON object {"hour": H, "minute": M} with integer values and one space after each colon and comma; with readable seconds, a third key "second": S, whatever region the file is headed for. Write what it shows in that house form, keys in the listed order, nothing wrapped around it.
{"hour": 4, "minute": 1, "second": 5}
